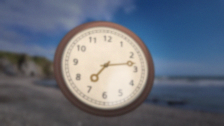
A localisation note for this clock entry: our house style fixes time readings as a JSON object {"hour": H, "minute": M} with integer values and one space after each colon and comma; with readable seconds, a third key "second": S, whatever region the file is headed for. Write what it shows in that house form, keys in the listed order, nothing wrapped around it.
{"hour": 7, "minute": 13}
